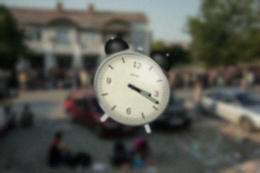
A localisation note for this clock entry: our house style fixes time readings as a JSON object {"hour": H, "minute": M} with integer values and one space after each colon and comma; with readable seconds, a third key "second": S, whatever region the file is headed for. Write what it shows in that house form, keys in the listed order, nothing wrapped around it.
{"hour": 3, "minute": 18}
